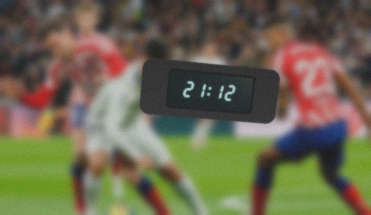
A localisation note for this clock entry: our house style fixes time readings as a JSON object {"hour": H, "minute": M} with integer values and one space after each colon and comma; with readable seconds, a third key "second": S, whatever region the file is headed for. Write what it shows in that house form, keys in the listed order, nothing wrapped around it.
{"hour": 21, "minute": 12}
